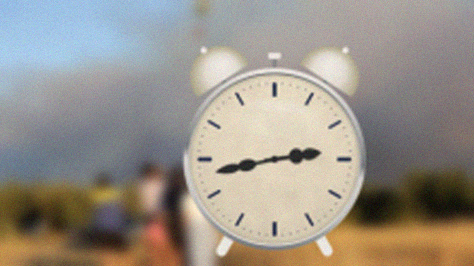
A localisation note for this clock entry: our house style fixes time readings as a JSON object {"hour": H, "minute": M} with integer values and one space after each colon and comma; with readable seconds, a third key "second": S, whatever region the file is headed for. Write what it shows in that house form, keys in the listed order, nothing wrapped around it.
{"hour": 2, "minute": 43}
